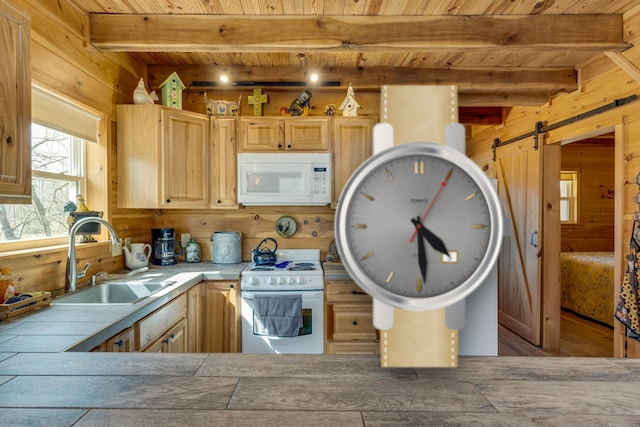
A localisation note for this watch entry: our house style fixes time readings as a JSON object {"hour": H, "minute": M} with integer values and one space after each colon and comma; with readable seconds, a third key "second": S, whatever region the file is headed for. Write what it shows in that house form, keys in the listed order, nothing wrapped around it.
{"hour": 4, "minute": 29, "second": 5}
